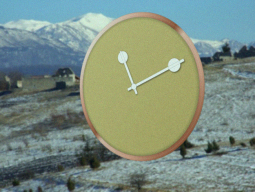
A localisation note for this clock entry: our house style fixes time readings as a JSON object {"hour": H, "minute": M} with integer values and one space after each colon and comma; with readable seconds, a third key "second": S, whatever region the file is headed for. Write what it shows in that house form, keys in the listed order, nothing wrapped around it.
{"hour": 11, "minute": 11}
